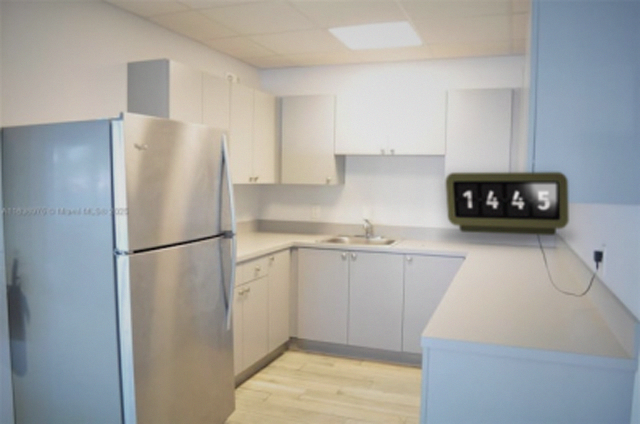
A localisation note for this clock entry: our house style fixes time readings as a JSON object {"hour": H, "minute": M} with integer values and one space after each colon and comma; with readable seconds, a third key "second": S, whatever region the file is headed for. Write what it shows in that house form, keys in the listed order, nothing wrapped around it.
{"hour": 14, "minute": 45}
